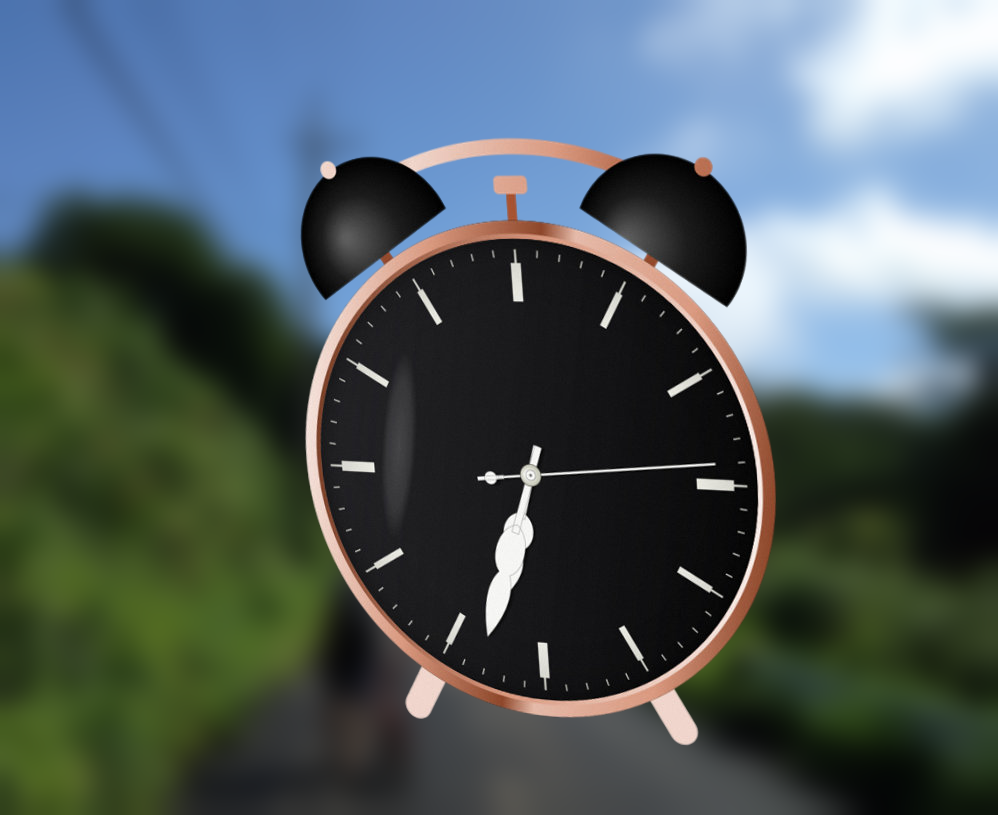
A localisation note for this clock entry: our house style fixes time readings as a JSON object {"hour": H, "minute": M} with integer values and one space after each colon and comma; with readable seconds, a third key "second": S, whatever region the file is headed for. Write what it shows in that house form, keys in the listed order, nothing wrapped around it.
{"hour": 6, "minute": 33, "second": 14}
